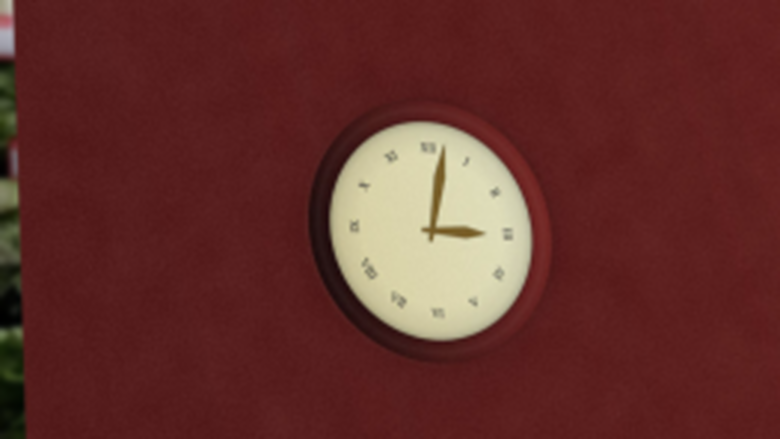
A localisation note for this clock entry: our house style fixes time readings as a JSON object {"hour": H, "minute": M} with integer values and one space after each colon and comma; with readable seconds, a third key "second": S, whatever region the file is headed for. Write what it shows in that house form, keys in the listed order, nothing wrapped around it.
{"hour": 3, "minute": 2}
